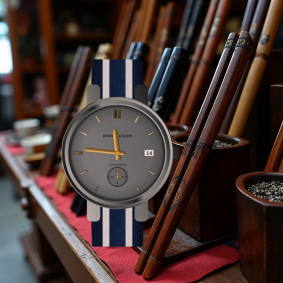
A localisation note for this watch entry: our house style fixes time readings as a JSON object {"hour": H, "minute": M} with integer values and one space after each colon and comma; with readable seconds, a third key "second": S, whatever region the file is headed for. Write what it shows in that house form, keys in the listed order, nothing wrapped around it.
{"hour": 11, "minute": 46}
